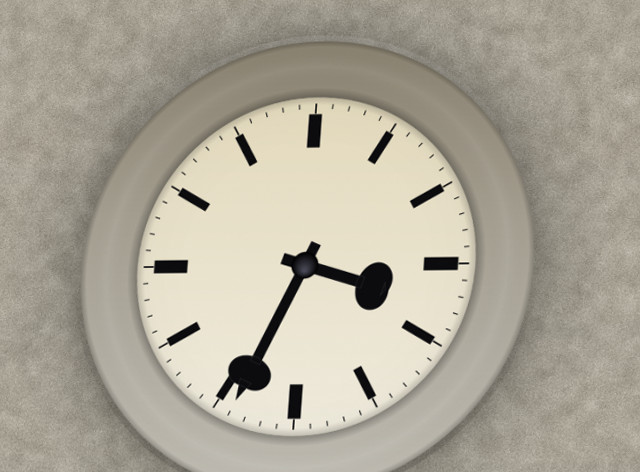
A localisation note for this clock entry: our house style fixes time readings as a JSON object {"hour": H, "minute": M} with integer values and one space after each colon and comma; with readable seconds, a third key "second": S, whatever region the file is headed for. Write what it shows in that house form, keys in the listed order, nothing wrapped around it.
{"hour": 3, "minute": 34}
